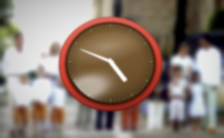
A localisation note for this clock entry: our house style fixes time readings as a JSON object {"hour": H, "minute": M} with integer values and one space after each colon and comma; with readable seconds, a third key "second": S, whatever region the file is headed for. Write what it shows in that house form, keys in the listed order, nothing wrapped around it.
{"hour": 4, "minute": 49}
